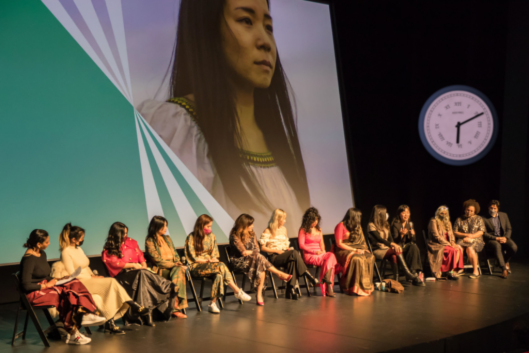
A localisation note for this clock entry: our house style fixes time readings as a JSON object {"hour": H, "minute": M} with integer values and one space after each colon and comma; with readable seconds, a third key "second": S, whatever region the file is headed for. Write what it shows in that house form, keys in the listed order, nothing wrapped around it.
{"hour": 6, "minute": 11}
